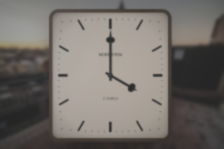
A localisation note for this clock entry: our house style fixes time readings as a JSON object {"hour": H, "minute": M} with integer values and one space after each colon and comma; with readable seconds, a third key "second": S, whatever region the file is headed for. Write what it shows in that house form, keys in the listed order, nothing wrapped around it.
{"hour": 4, "minute": 0}
